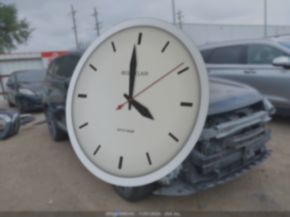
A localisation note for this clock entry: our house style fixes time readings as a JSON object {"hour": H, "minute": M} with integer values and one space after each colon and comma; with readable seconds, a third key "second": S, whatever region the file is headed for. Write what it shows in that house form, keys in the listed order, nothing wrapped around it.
{"hour": 3, "minute": 59, "second": 9}
